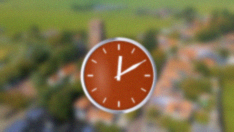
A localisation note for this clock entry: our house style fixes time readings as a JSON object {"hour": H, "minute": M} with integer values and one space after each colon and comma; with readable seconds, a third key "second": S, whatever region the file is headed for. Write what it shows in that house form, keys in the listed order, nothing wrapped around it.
{"hour": 12, "minute": 10}
